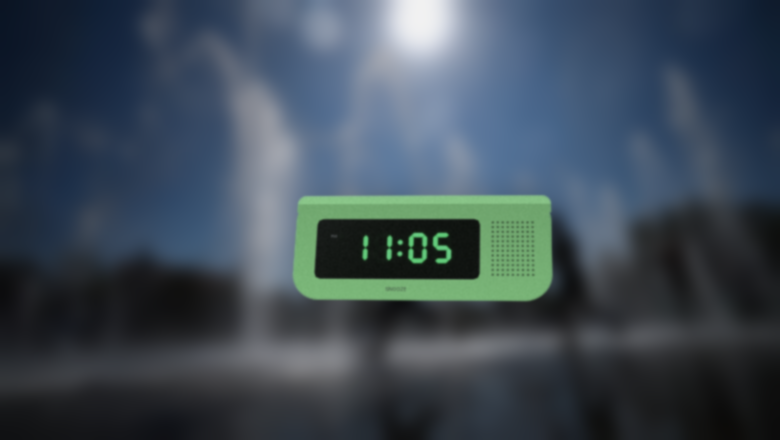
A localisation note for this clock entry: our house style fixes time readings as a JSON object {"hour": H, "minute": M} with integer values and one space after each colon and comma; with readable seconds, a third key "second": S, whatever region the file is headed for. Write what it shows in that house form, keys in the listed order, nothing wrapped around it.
{"hour": 11, "minute": 5}
